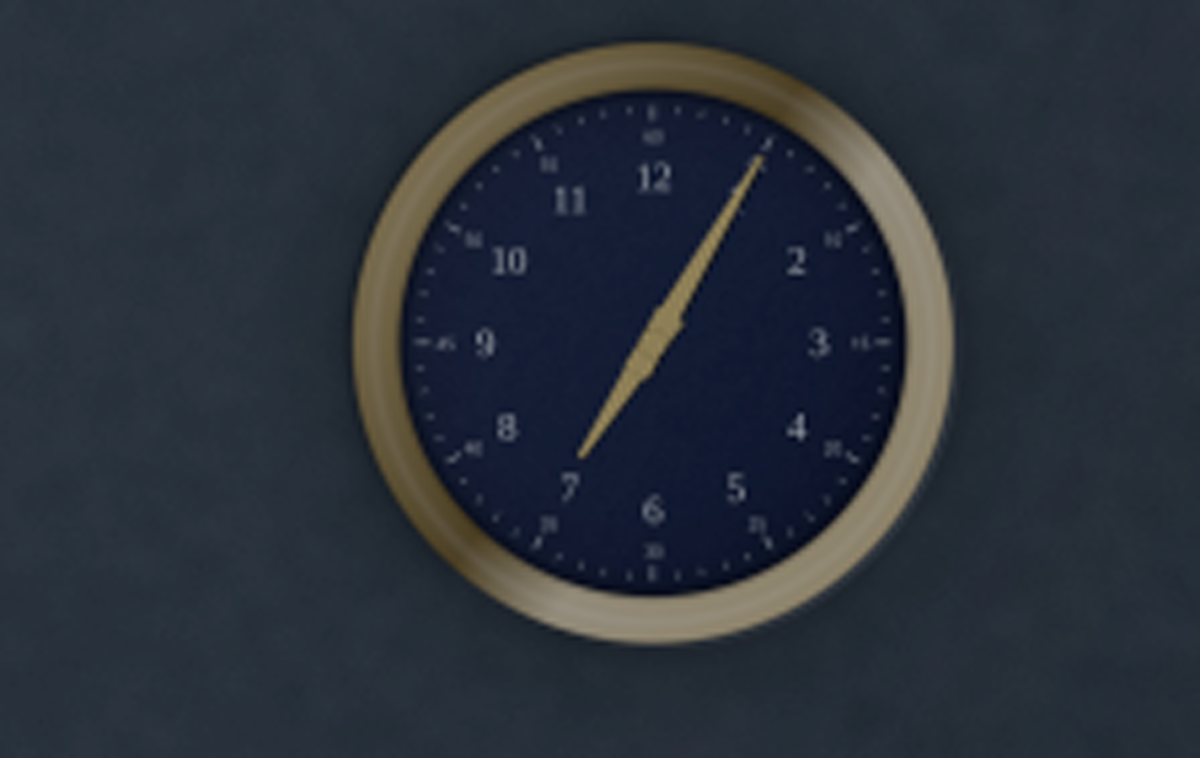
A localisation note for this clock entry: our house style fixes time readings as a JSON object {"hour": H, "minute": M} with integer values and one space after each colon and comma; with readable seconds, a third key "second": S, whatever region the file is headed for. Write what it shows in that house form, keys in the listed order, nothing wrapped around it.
{"hour": 7, "minute": 5}
